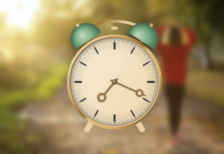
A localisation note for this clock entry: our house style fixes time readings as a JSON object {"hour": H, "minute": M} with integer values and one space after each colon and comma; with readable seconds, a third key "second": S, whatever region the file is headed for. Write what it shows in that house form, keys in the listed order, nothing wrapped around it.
{"hour": 7, "minute": 19}
